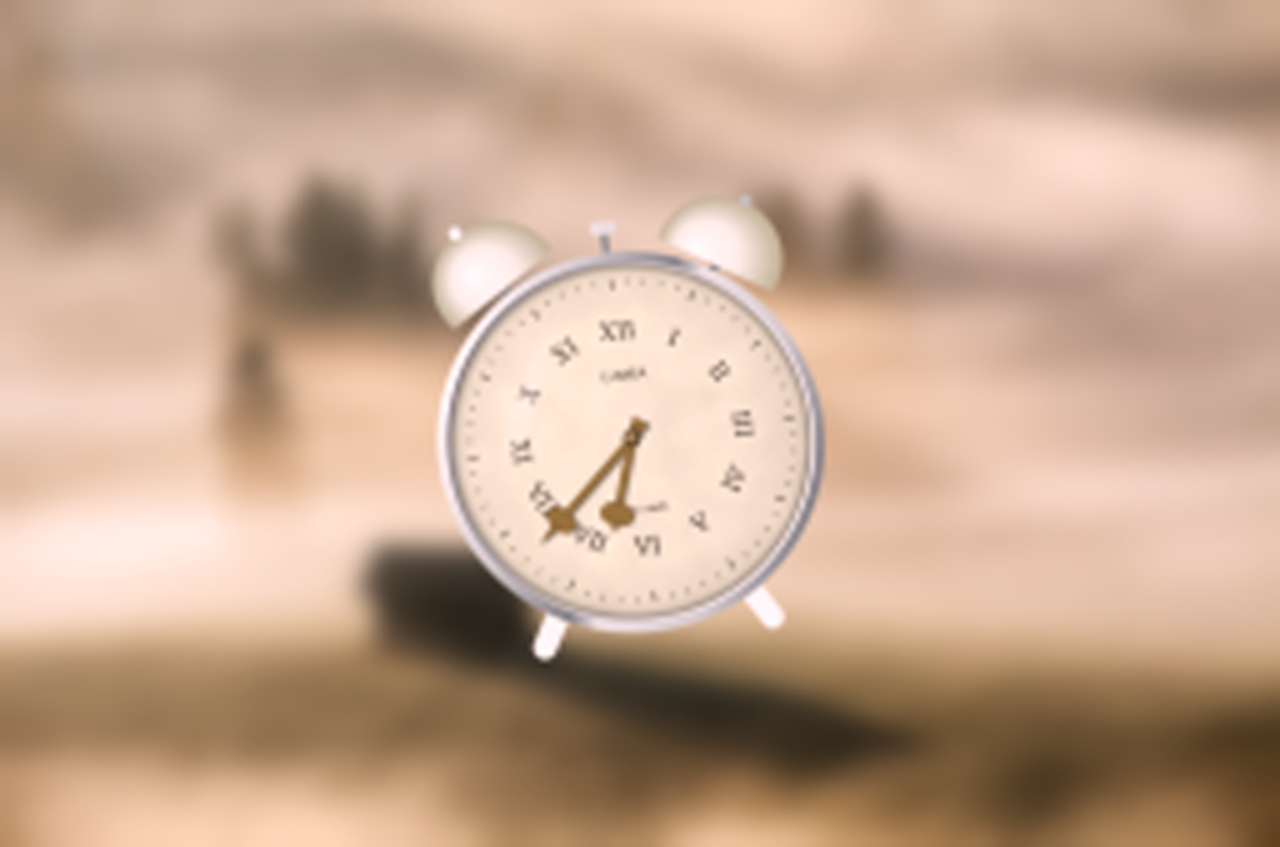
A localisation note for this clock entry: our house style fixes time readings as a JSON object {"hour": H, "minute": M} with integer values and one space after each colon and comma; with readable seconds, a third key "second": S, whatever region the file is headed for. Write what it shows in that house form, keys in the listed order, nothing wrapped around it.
{"hour": 6, "minute": 38}
